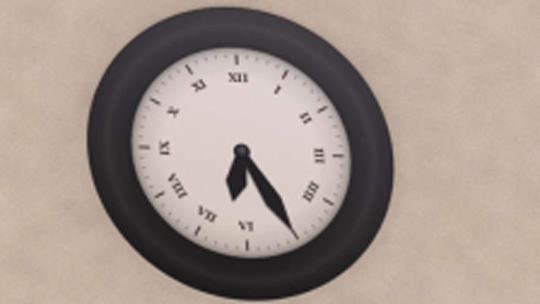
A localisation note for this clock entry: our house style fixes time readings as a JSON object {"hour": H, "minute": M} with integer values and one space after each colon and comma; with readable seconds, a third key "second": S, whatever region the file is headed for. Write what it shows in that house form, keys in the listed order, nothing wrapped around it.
{"hour": 6, "minute": 25}
